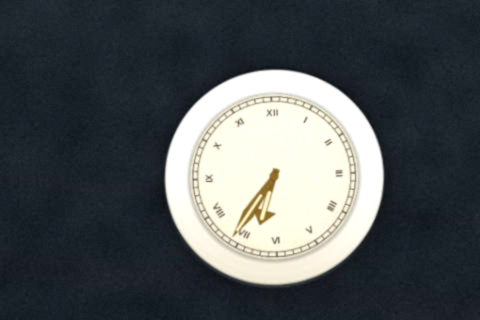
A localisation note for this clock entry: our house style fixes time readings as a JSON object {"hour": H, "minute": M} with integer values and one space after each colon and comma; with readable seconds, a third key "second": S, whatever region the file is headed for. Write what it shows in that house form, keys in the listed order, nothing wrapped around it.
{"hour": 6, "minute": 36}
